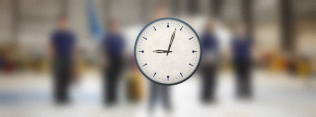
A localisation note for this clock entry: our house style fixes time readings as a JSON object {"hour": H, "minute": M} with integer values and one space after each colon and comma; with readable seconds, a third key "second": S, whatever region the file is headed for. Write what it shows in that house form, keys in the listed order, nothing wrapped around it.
{"hour": 9, "minute": 3}
